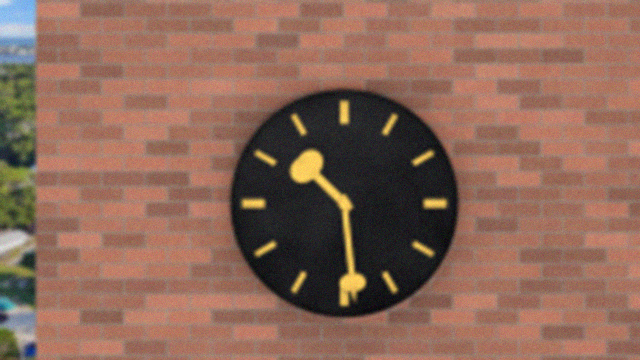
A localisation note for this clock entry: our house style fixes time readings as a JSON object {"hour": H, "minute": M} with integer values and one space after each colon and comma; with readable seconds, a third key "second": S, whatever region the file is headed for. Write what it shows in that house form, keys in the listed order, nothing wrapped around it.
{"hour": 10, "minute": 29}
